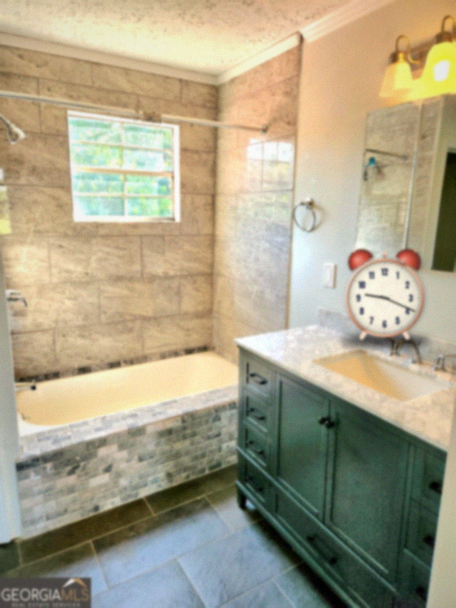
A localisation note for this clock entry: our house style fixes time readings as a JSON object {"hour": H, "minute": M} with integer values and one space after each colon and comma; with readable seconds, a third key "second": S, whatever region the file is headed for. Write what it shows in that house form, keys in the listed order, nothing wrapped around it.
{"hour": 9, "minute": 19}
